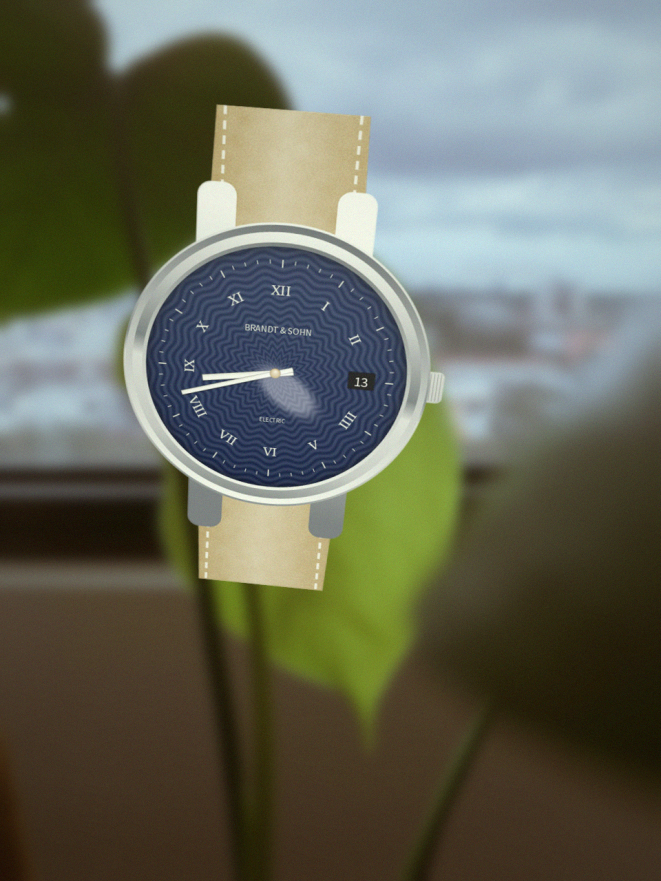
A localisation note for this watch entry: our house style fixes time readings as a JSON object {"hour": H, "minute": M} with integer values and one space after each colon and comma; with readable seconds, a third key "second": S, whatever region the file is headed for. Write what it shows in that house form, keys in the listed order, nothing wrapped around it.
{"hour": 8, "minute": 42}
